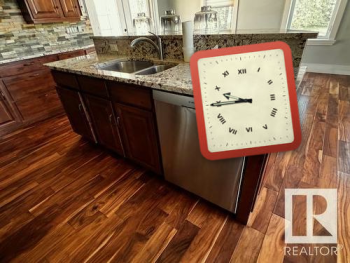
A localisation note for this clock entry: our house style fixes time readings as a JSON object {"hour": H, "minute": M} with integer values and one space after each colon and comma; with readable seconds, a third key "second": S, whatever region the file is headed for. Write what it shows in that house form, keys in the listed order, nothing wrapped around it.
{"hour": 9, "minute": 45}
